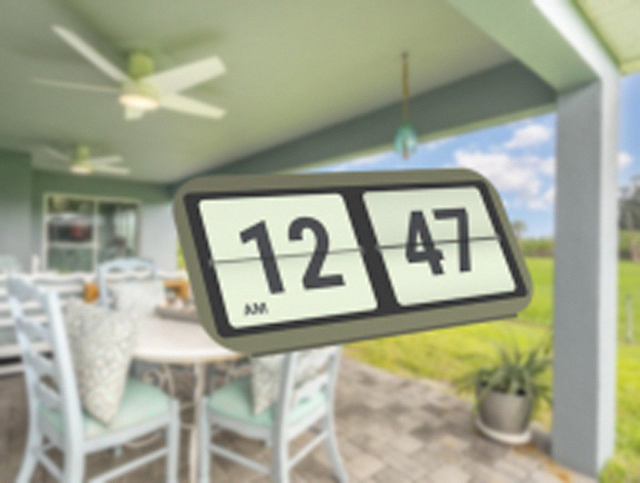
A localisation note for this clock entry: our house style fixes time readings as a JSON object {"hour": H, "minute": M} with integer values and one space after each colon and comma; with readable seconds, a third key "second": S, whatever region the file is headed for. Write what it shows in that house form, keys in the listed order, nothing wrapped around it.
{"hour": 12, "minute": 47}
